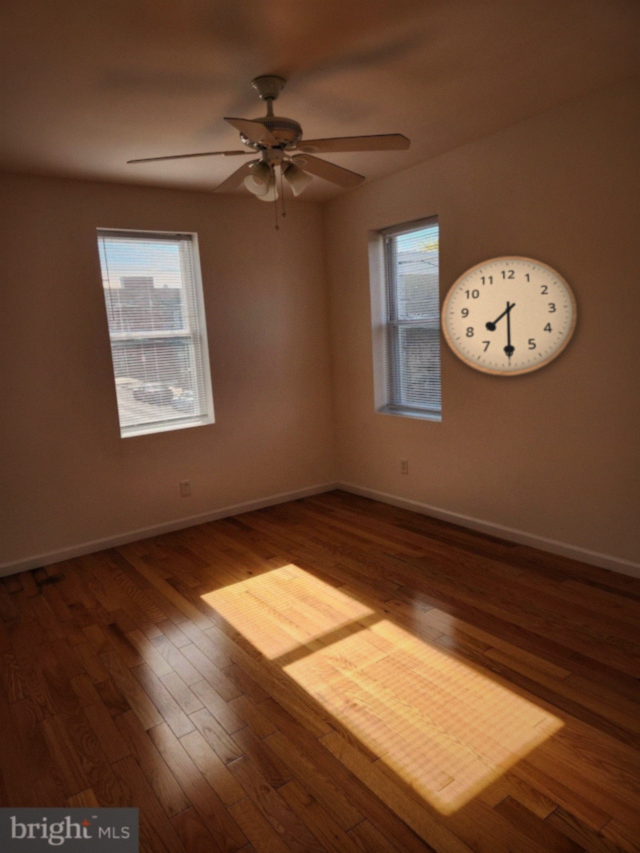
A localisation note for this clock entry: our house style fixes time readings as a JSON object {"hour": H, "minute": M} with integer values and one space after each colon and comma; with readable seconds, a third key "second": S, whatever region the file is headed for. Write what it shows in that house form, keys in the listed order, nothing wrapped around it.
{"hour": 7, "minute": 30}
